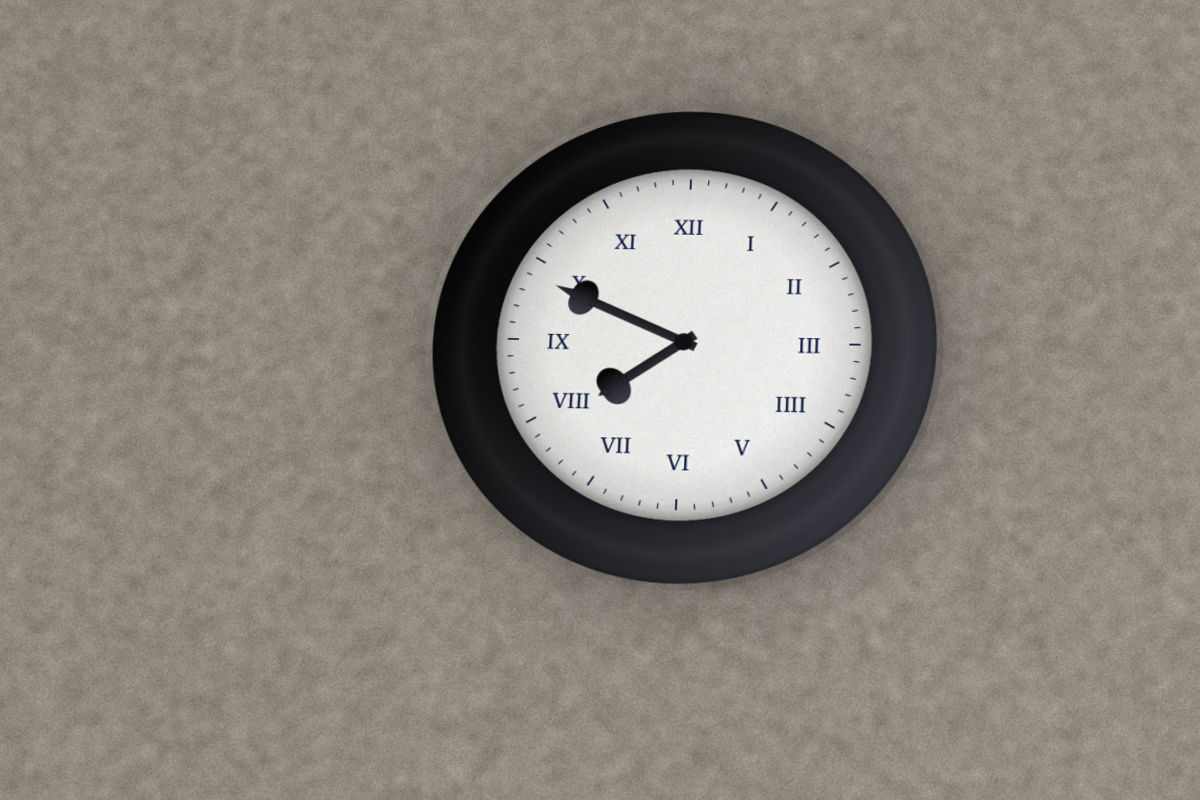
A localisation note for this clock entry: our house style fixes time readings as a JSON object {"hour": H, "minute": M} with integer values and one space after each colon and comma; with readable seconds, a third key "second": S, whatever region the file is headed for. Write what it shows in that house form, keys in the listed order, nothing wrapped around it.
{"hour": 7, "minute": 49}
